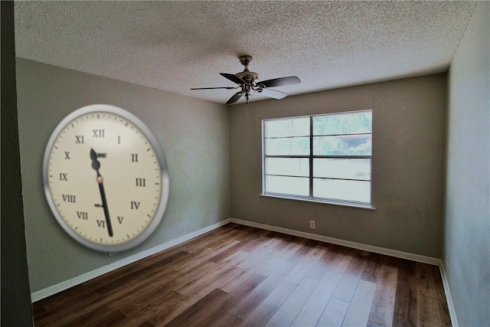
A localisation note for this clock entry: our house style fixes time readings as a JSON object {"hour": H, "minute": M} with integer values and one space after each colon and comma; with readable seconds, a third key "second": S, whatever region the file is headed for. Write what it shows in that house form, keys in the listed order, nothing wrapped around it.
{"hour": 11, "minute": 28}
